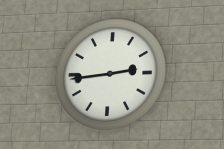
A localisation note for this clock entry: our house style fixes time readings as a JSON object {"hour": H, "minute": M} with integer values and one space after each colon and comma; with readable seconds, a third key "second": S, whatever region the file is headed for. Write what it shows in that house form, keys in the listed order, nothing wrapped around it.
{"hour": 2, "minute": 44}
